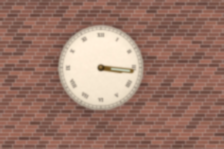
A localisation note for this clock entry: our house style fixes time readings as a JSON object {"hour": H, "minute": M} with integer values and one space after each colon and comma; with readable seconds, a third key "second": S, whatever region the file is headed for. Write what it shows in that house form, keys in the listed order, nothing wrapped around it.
{"hour": 3, "minute": 16}
